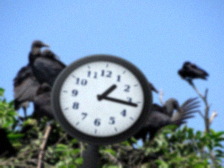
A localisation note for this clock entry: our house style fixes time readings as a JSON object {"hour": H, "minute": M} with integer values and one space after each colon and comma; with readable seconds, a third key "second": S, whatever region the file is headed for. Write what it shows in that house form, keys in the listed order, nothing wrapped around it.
{"hour": 1, "minute": 16}
